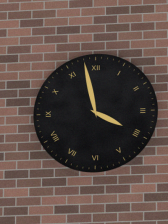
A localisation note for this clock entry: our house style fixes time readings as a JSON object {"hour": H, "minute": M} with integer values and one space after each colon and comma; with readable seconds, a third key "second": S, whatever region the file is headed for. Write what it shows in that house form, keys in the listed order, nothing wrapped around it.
{"hour": 3, "minute": 58}
